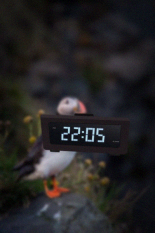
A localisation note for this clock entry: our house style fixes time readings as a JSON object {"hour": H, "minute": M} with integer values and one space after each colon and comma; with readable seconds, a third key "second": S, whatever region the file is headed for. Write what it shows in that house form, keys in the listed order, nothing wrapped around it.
{"hour": 22, "minute": 5}
